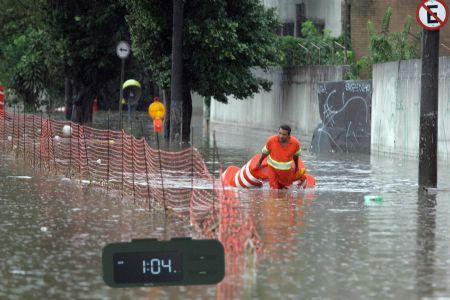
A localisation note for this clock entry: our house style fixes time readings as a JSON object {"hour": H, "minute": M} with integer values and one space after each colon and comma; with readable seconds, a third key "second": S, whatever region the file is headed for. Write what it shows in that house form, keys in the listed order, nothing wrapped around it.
{"hour": 1, "minute": 4}
